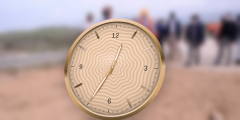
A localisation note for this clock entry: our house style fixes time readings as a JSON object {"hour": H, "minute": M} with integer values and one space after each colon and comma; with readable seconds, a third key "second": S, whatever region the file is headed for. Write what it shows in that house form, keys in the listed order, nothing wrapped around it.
{"hour": 12, "minute": 35}
